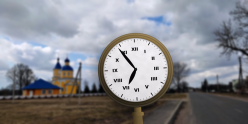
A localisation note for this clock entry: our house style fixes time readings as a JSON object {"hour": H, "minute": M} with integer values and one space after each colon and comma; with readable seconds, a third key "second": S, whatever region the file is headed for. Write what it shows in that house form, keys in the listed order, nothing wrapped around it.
{"hour": 6, "minute": 54}
